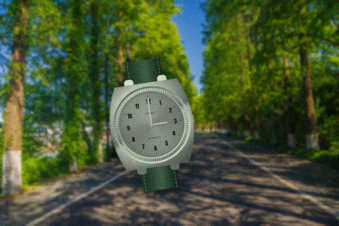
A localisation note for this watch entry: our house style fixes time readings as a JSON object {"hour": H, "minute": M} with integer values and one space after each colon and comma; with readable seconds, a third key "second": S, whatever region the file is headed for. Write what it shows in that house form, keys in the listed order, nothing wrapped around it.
{"hour": 3, "minute": 0}
